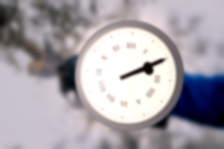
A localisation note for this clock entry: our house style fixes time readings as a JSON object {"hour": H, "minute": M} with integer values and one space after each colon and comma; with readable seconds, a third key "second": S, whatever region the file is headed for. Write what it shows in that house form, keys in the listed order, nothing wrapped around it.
{"hour": 2, "minute": 10}
